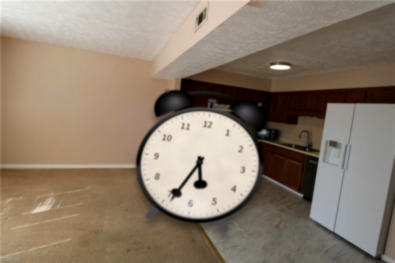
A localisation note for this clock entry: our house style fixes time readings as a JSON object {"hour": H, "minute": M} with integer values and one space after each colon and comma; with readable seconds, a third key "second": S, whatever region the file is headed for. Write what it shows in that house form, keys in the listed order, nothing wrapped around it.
{"hour": 5, "minute": 34}
